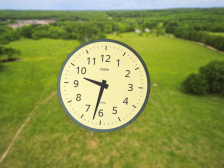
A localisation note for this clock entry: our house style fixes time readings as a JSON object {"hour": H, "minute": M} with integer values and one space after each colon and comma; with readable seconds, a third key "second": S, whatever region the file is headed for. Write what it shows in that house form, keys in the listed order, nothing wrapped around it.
{"hour": 9, "minute": 32}
